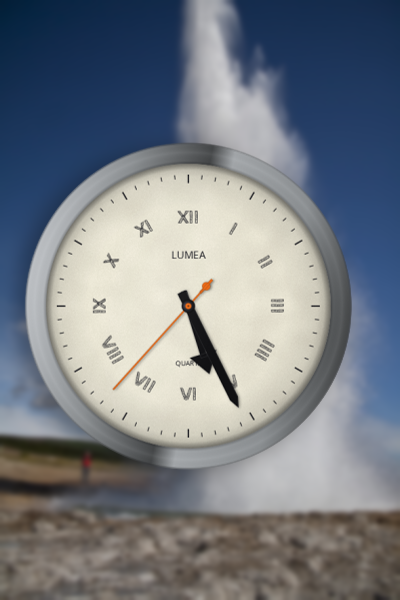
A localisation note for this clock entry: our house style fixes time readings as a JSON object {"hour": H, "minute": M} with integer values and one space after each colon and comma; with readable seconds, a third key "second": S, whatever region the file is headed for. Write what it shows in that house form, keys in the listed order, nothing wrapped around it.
{"hour": 5, "minute": 25, "second": 37}
